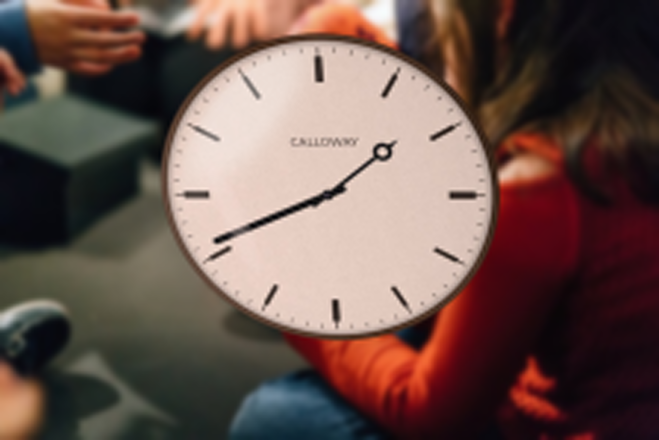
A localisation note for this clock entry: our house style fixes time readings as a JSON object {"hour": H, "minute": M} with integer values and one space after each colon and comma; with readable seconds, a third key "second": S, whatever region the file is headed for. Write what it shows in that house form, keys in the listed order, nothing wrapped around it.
{"hour": 1, "minute": 41}
